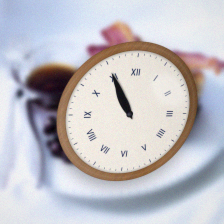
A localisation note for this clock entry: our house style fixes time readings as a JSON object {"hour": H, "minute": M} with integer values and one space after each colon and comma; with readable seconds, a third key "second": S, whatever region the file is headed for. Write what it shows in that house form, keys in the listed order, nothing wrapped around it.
{"hour": 10, "minute": 55}
